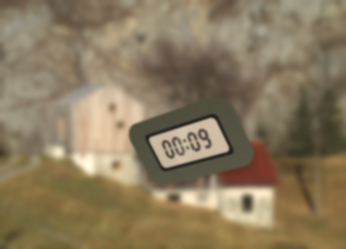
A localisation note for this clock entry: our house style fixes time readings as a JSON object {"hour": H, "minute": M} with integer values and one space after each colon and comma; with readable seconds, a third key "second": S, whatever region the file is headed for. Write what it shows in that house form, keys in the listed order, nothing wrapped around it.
{"hour": 0, "minute": 9}
